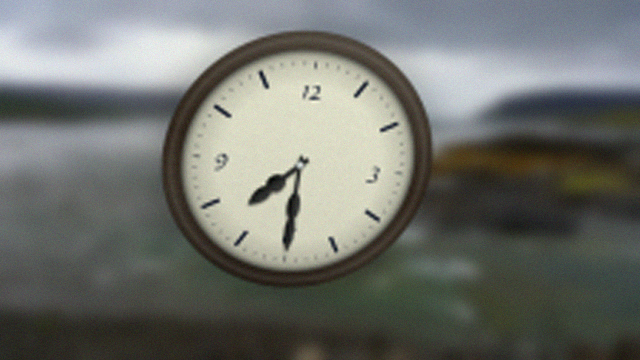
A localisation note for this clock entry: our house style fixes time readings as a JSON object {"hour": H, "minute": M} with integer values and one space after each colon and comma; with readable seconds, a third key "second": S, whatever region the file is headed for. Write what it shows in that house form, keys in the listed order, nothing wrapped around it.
{"hour": 7, "minute": 30}
